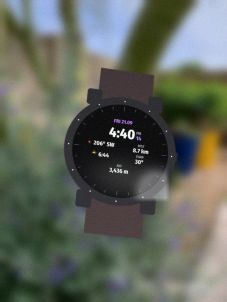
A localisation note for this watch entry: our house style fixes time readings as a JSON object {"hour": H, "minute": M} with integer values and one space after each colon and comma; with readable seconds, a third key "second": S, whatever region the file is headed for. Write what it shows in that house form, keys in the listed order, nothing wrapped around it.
{"hour": 4, "minute": 40}
